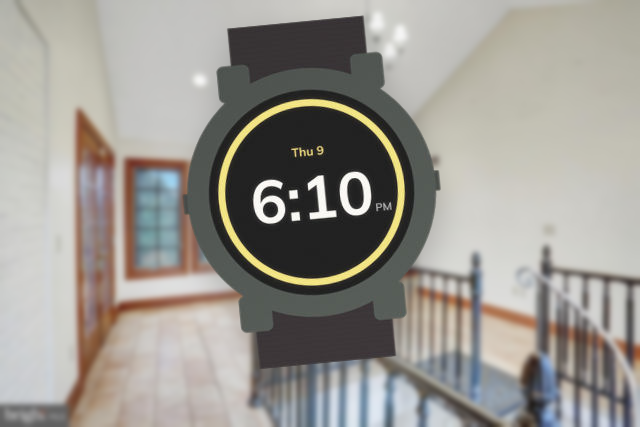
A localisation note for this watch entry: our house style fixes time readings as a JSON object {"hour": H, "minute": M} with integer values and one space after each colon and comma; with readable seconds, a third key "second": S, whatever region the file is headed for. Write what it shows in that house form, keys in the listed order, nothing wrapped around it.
{"hour": 6, "minute": 10}
